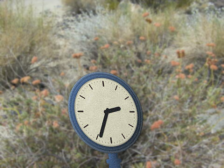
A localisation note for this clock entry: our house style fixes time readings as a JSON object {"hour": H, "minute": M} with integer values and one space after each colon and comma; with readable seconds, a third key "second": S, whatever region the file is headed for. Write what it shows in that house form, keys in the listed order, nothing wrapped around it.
{"hour": 2, "minute": 34}
